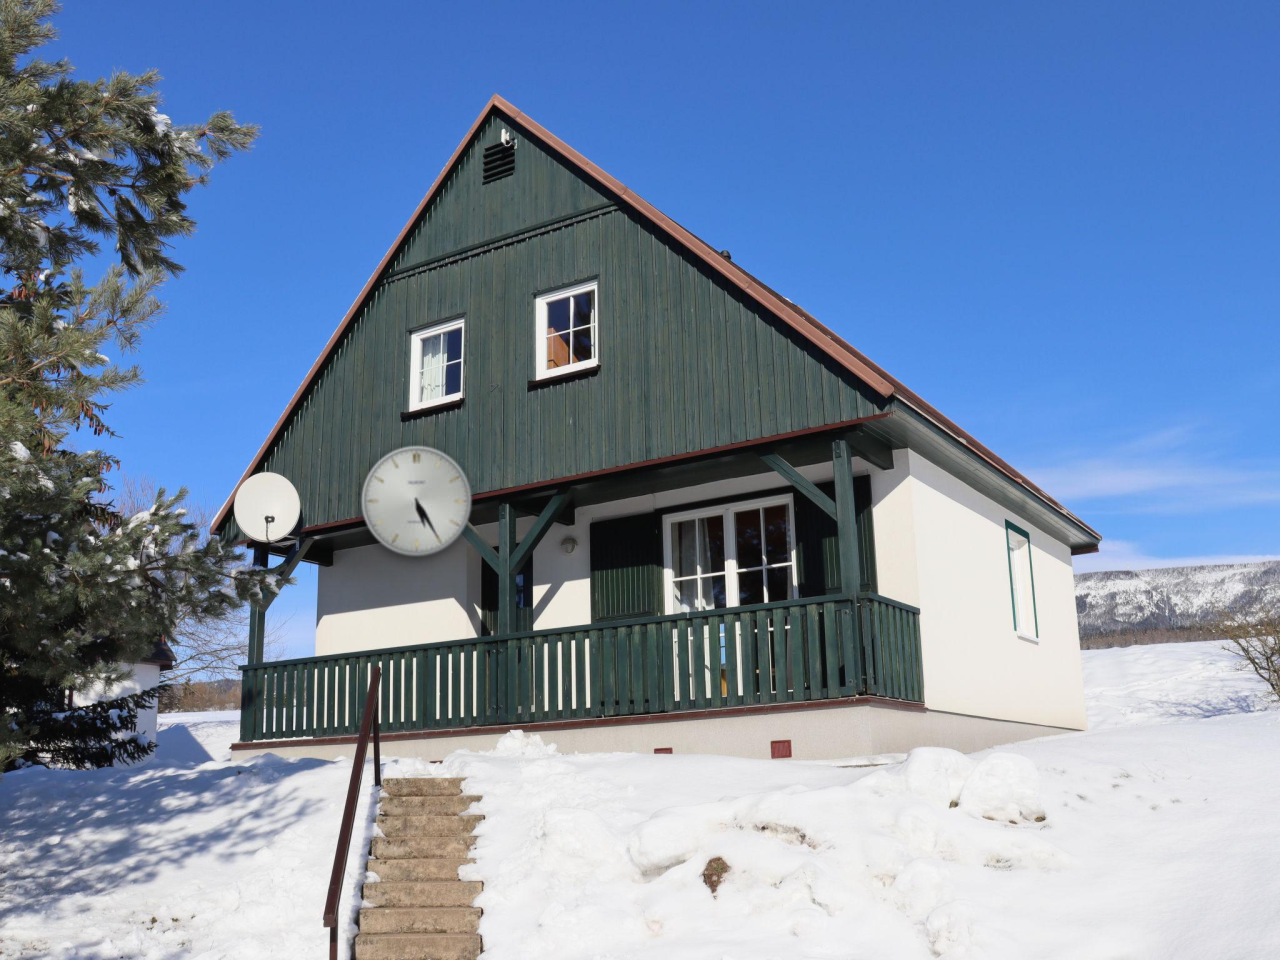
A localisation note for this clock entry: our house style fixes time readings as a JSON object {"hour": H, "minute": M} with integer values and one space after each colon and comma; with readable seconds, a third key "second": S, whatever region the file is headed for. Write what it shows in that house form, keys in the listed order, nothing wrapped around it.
{"hour": 5, "minute": 25}
